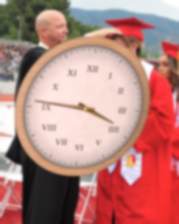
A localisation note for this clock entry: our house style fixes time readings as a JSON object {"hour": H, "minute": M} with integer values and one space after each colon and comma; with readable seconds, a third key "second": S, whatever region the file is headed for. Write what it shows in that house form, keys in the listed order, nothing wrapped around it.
{"hour": 3, "minute": 46}
